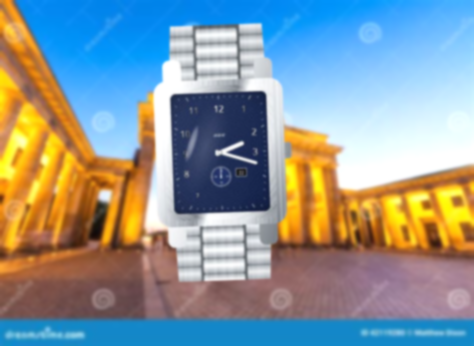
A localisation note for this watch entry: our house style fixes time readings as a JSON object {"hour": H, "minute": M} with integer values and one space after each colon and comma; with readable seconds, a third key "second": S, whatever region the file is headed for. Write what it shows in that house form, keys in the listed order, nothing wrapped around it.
{"hour": 2, "minute": 18}
